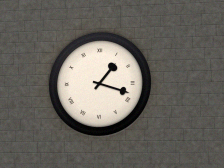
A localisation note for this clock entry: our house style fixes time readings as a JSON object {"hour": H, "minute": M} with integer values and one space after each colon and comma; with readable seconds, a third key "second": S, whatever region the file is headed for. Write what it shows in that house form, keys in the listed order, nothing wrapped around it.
{"hour": 1, "minute": 18}
